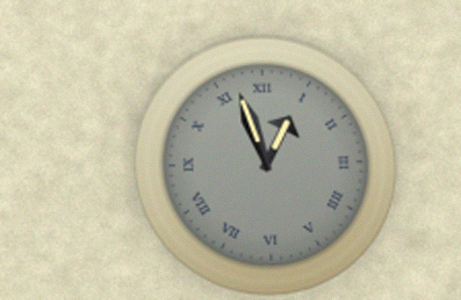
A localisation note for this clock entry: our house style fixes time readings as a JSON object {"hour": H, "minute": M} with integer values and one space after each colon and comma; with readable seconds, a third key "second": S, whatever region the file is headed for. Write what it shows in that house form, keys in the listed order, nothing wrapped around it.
{"hour": 12, "minute": 57}
